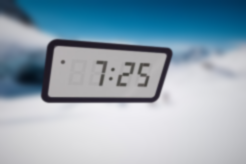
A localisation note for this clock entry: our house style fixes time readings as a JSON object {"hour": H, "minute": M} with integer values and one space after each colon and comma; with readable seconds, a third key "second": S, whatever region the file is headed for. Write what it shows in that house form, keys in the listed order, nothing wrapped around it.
{"hour": 7, "minute": 25}
